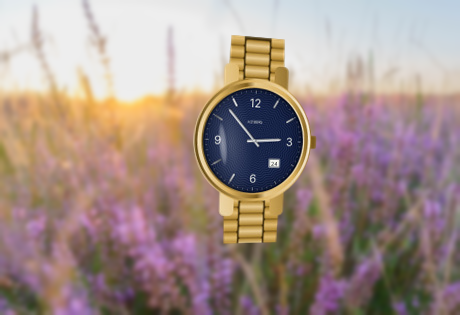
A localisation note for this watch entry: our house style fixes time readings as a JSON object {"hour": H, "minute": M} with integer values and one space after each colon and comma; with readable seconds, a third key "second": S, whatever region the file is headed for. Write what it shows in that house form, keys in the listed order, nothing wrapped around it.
{"hour": 2, "minute": 53}
